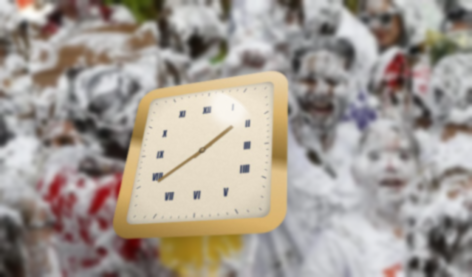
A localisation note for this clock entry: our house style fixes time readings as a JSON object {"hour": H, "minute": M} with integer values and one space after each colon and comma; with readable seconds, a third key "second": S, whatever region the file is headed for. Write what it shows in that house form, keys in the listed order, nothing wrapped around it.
{"hour": 1, "minute": 39}
